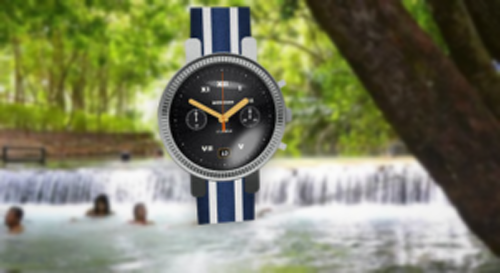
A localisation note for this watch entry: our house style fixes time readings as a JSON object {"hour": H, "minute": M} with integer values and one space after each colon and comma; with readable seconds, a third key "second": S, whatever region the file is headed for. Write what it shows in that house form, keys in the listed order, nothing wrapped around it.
{"hour": 1, "minute": 50}
